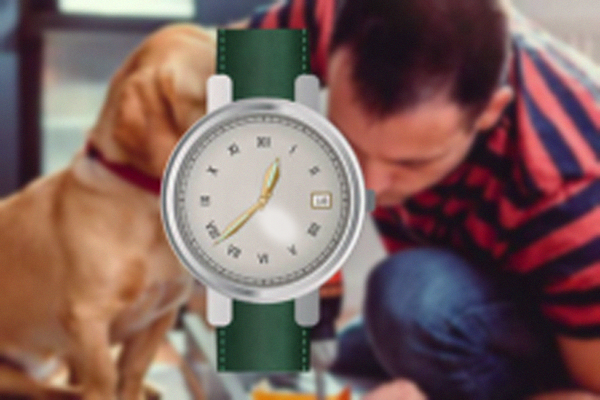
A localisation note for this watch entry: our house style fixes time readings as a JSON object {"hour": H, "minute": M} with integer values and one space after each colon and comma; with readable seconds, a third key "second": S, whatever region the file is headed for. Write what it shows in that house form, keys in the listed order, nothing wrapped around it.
{"hour": 12, "minute": 38}
